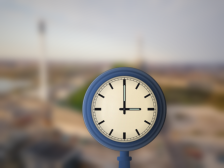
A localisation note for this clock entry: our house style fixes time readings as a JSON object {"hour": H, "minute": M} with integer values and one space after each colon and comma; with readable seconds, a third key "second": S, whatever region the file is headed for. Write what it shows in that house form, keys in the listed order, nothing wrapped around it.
{"hour": 3, "minute": 0}
